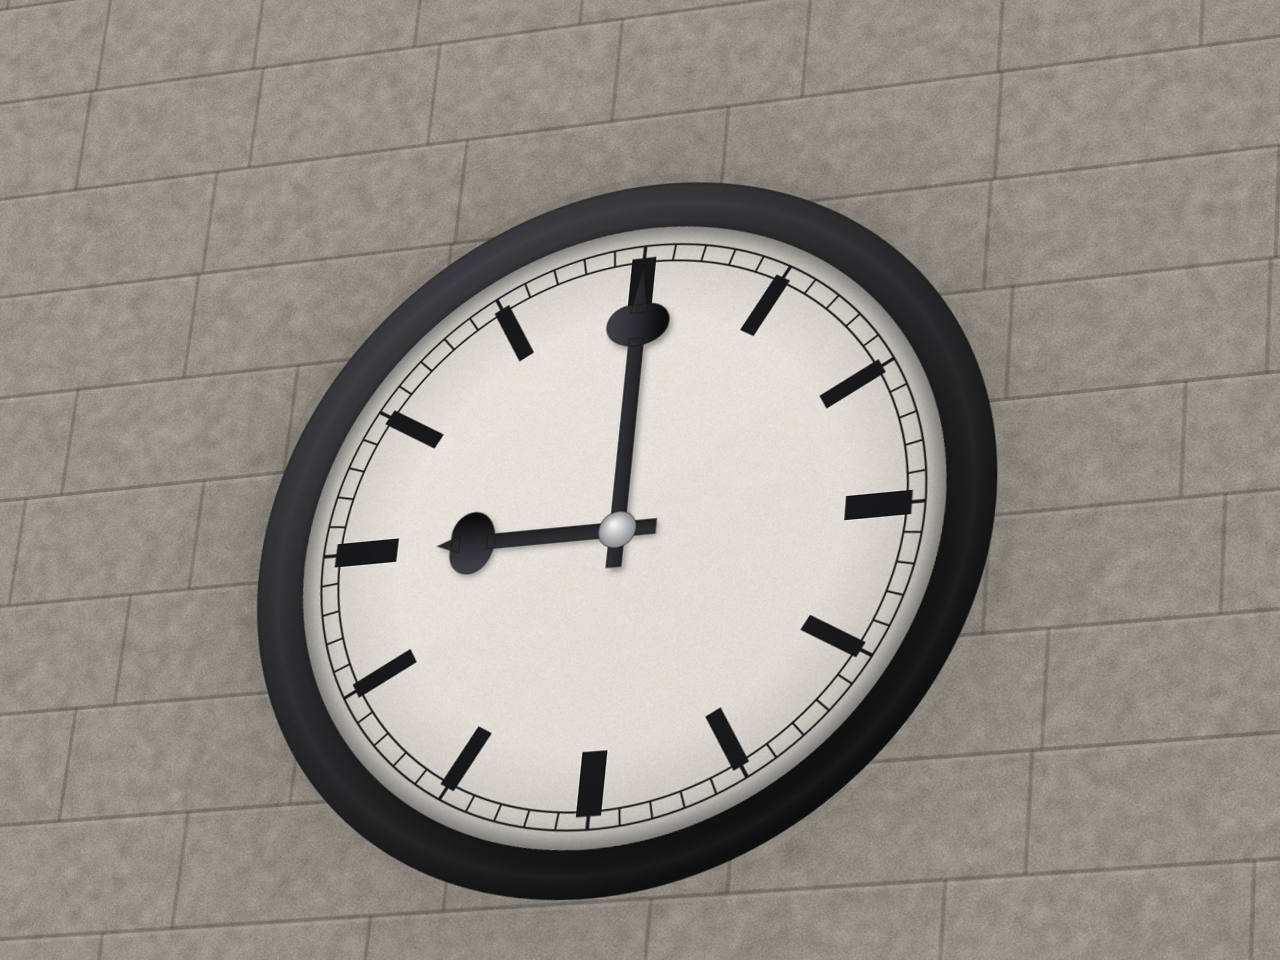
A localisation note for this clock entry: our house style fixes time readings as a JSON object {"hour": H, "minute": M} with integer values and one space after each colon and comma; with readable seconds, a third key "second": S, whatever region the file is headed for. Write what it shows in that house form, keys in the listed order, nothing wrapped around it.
{"hour": 9, "minute": 0}
